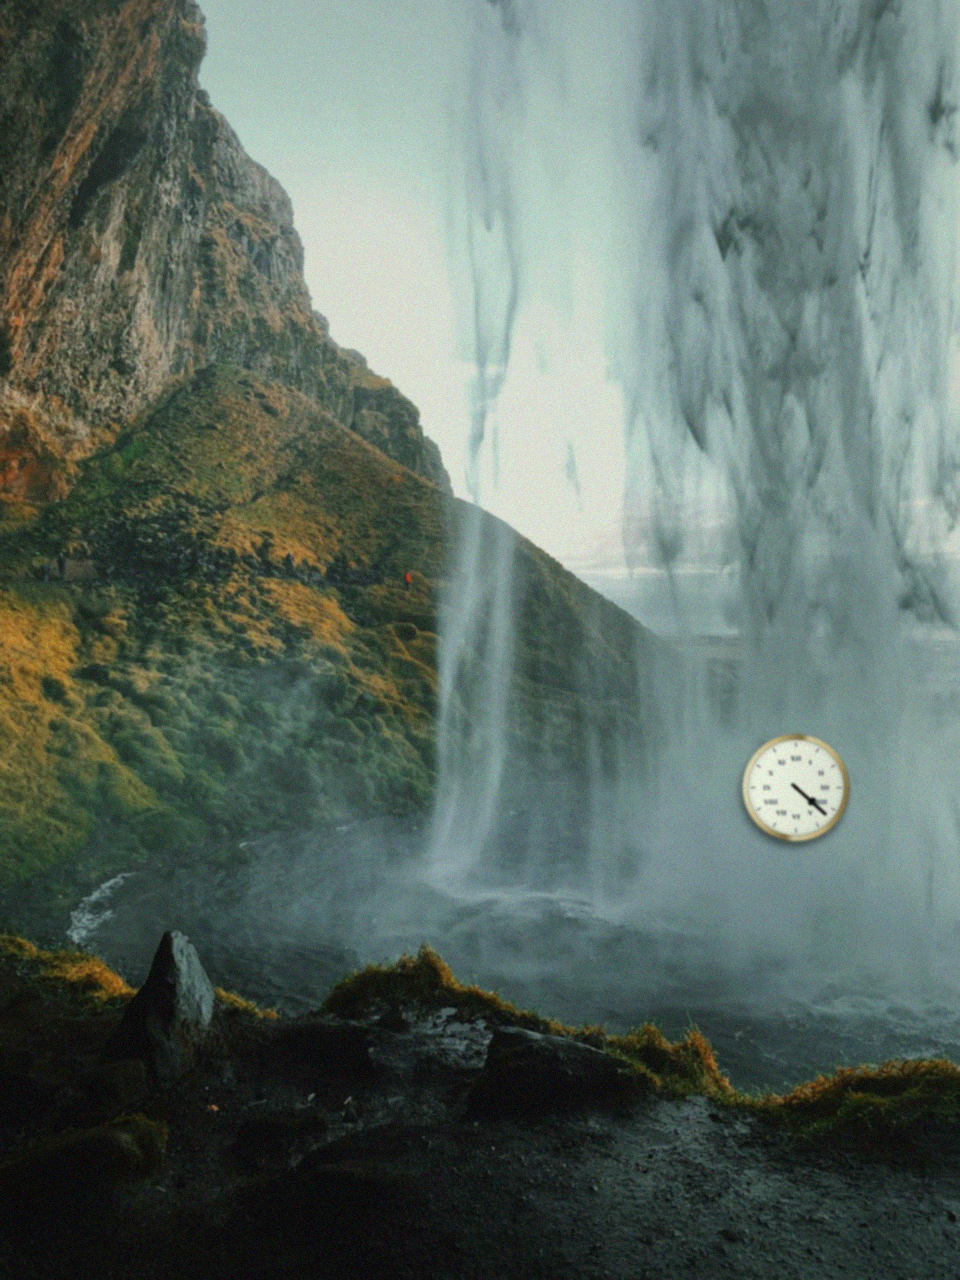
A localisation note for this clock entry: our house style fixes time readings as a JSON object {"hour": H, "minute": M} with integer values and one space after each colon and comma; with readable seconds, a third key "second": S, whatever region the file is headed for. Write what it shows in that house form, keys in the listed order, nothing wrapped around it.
{"hour": 4, "minute": 22}
